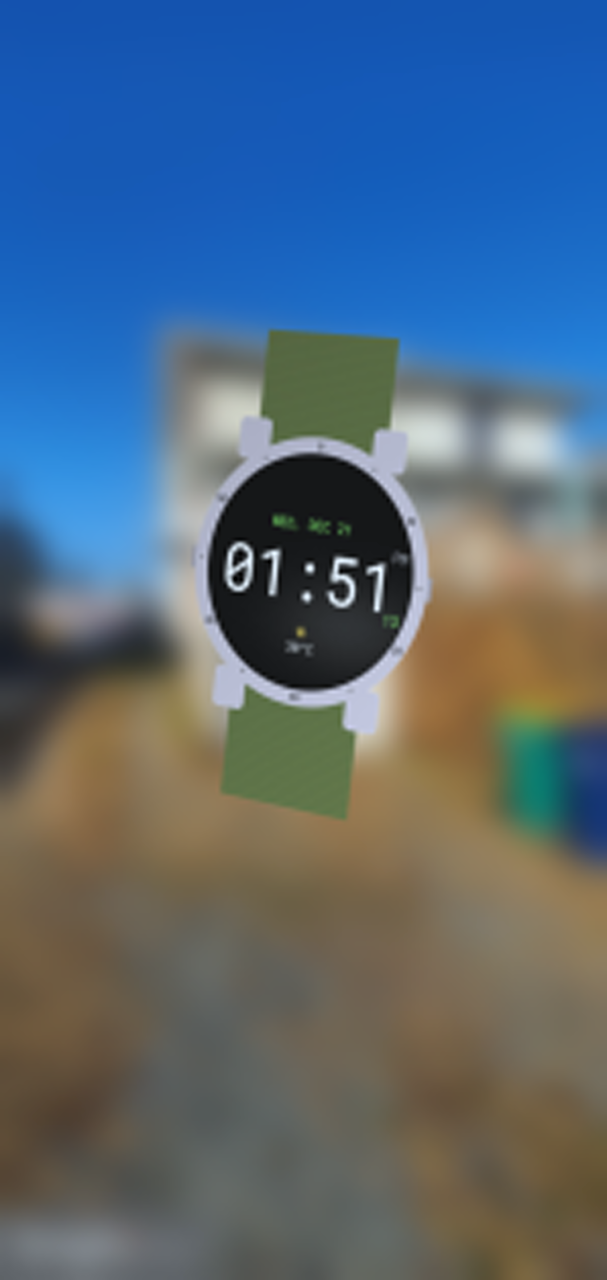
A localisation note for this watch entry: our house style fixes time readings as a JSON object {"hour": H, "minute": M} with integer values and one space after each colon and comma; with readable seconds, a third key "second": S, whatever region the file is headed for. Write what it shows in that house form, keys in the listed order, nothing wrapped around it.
{"hour": 1, "minute": 51}
